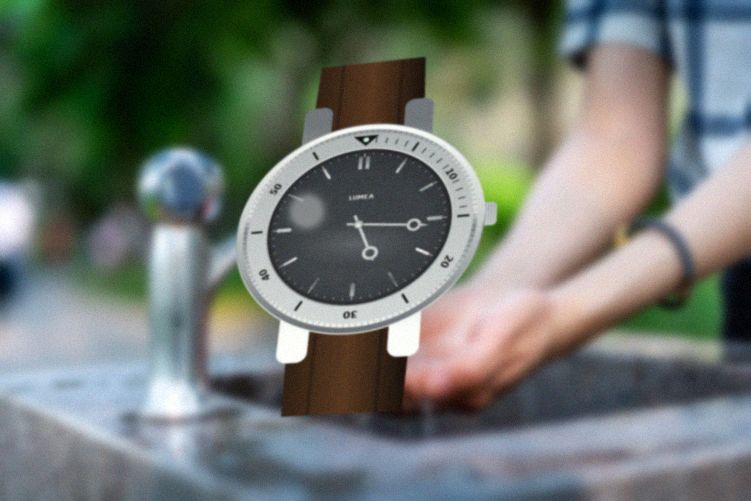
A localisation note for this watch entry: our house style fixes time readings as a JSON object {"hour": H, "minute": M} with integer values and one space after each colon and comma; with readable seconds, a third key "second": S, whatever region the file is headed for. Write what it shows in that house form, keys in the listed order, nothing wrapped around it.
{"hour": 5, "minute": 16}
